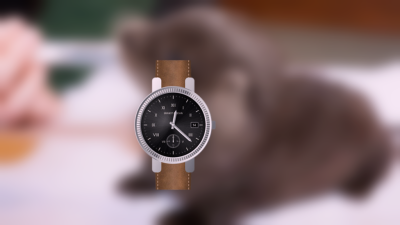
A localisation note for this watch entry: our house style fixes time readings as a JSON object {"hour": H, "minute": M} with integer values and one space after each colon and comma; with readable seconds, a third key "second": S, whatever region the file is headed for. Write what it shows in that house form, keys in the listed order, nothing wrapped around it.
{"hour": 12, "minute": 22}
